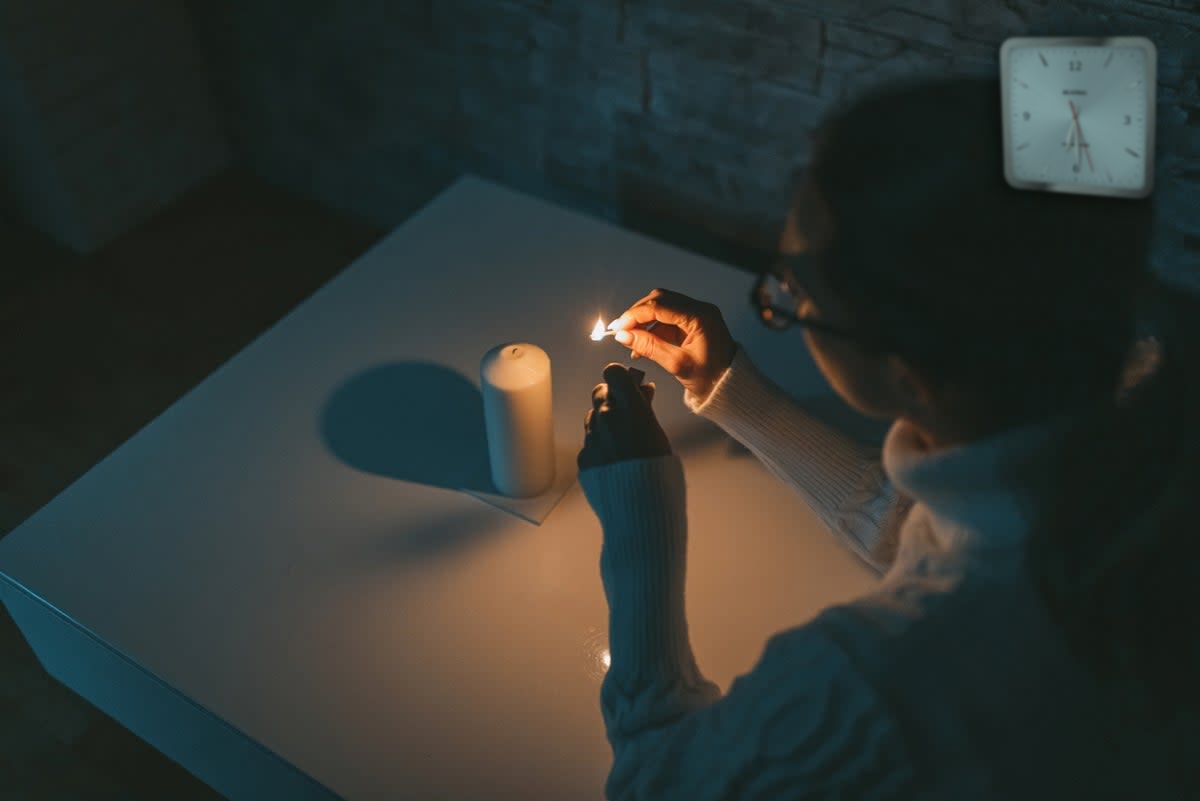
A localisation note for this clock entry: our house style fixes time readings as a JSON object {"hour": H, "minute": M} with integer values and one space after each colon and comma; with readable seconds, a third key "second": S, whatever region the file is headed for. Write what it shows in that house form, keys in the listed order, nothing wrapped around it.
{"hour": 6, "minute": 29, "second": 27}
